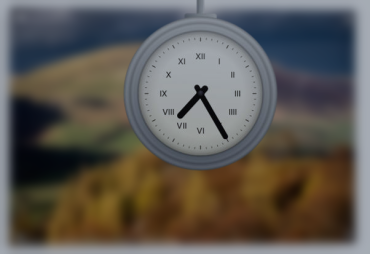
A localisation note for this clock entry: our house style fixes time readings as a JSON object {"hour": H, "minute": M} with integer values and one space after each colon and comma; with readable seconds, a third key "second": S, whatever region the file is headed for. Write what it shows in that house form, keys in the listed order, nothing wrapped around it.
{"hour": 7, "minute": 25}
